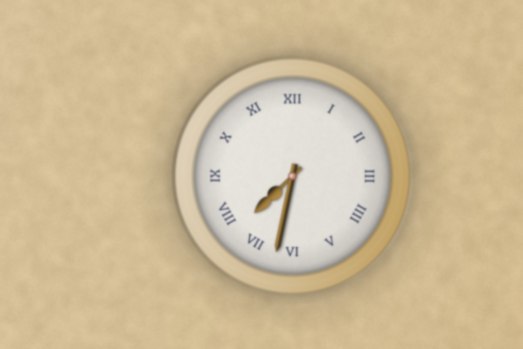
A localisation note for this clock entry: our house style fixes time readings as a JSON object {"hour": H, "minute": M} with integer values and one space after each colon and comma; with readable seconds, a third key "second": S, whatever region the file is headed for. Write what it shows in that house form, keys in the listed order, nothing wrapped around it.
{"hour": 7, "minute": 32}
